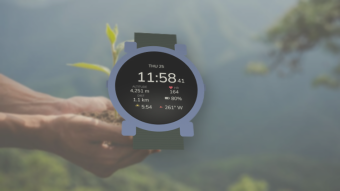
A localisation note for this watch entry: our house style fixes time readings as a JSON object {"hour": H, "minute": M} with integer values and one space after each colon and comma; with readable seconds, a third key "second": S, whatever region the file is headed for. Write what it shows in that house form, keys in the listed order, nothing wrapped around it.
{"hour": 11, "minute": 58}
